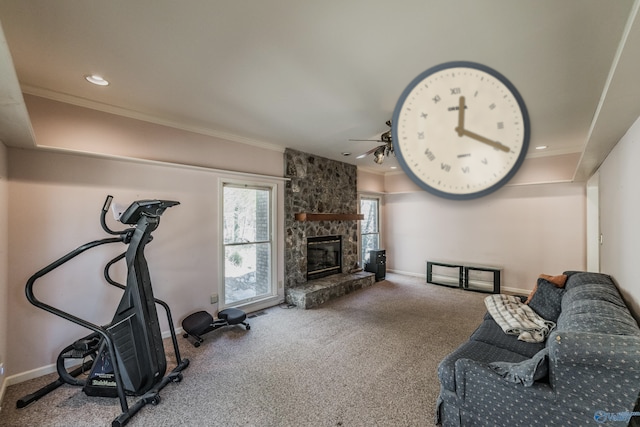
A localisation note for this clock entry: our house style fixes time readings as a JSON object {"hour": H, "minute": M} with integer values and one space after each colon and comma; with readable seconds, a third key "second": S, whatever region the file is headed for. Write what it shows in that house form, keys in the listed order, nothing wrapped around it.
{"hour": 12, "minute": 20}
